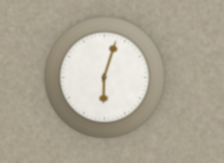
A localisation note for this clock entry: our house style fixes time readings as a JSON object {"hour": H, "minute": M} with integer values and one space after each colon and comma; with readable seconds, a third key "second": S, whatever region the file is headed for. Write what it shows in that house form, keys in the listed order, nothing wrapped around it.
{"hour": 6, "minute": 3}
